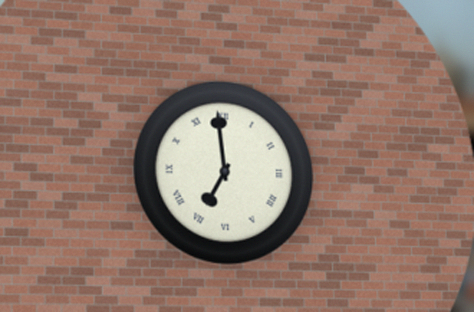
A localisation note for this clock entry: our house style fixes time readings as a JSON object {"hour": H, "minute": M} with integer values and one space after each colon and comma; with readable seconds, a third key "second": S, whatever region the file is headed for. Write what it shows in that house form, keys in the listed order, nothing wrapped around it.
{"hour": 6, "minute": 59}
